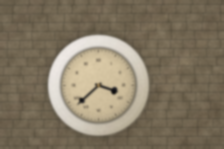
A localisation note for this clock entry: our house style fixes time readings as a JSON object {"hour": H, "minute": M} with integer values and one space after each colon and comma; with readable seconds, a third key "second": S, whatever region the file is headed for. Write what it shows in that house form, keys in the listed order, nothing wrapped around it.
{"hour": 3, "minute": 38}
